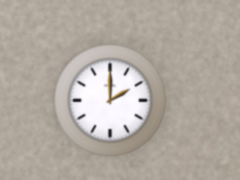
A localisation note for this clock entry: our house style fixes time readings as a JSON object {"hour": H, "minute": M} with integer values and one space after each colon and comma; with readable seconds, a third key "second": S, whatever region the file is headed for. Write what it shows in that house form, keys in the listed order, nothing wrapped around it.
{"hour": 2, "minute": 0}
